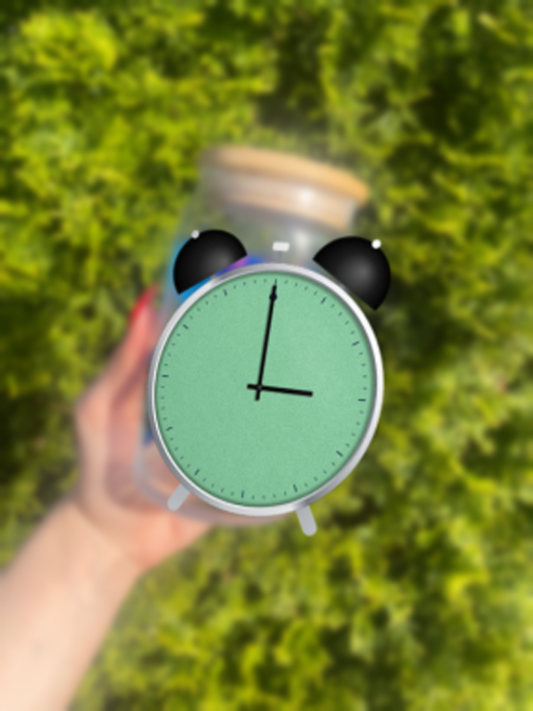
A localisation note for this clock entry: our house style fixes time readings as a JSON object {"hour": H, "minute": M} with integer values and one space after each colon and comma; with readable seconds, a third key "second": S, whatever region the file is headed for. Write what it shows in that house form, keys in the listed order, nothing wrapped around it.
{"hour": 3, "minute": 0}
